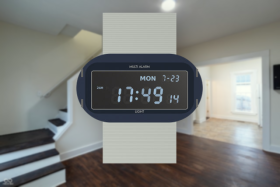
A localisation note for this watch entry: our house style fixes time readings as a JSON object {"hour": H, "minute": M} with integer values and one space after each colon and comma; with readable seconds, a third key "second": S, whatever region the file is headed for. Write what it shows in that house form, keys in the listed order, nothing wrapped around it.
{"hour": 17, "minute": 49, "second": 14}
